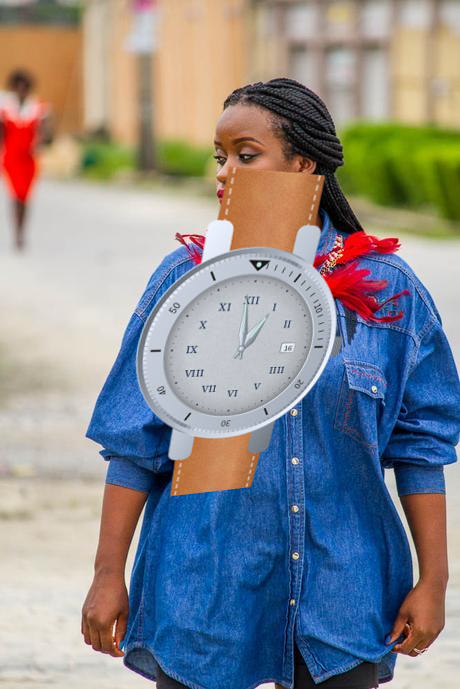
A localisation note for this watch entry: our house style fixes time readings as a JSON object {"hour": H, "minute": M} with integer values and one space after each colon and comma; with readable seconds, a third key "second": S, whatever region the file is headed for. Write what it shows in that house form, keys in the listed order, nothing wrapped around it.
{"hour": 12, "minute": 59}
